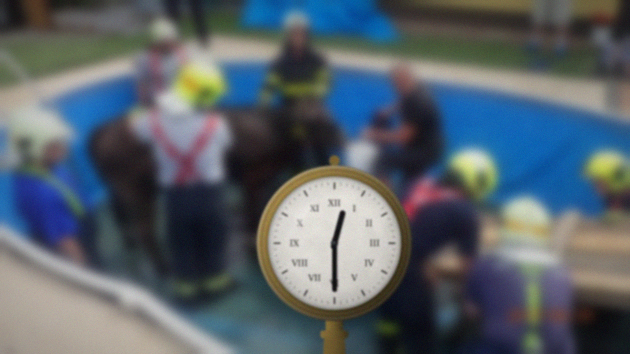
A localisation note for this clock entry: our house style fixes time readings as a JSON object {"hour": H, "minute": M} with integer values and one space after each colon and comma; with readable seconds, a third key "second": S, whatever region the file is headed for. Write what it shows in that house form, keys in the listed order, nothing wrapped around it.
{"hour": 12, "minute": 30}
